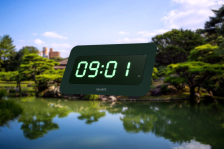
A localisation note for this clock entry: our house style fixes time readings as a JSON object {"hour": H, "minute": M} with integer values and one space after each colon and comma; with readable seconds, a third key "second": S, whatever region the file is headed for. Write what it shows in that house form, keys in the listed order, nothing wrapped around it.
{"hour": 9, "minute": 1}
